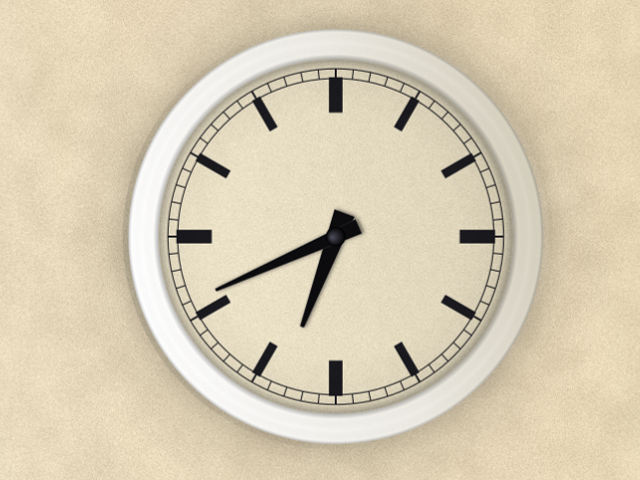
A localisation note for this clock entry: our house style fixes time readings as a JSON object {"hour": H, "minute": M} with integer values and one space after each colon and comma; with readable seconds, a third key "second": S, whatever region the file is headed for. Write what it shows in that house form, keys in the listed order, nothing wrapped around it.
{"hour": 6, "minute": 41}
